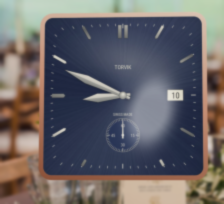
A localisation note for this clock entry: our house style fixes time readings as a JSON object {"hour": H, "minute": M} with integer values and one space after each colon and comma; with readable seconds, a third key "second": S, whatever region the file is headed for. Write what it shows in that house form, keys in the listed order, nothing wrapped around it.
{"hour": 8, "minute": 49}
